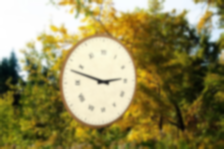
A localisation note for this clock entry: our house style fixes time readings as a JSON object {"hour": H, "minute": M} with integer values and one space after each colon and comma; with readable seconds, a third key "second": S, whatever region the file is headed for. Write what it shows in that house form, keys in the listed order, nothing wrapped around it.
{"hour": 2, "minute": 48}
